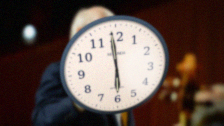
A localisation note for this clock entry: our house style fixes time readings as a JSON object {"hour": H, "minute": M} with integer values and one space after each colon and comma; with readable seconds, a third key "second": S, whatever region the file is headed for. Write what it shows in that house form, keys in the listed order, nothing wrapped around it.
{"hour": 5, "minute": 59}
